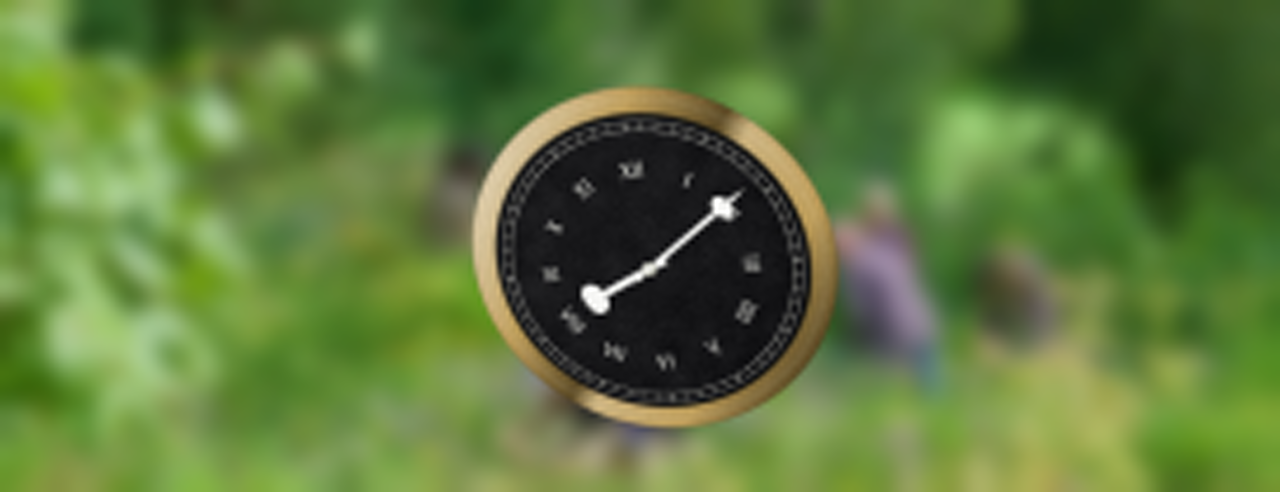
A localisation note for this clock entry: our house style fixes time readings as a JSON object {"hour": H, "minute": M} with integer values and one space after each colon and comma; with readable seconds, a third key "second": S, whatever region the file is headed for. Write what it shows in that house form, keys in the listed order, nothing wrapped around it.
{"hour": 8, "minute": 9}
